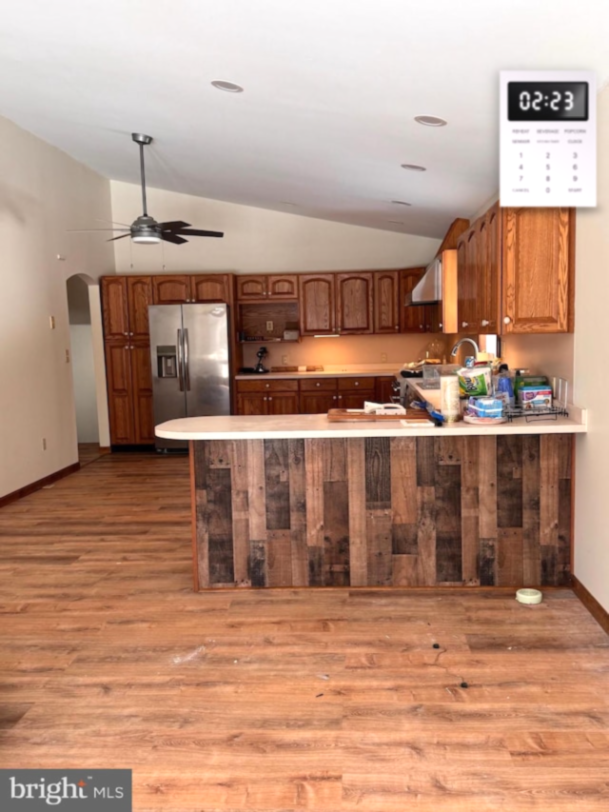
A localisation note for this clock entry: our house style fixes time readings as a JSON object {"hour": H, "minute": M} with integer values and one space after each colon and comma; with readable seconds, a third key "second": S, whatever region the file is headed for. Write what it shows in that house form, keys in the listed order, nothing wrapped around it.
{"hour": 2, "minute": 23}
